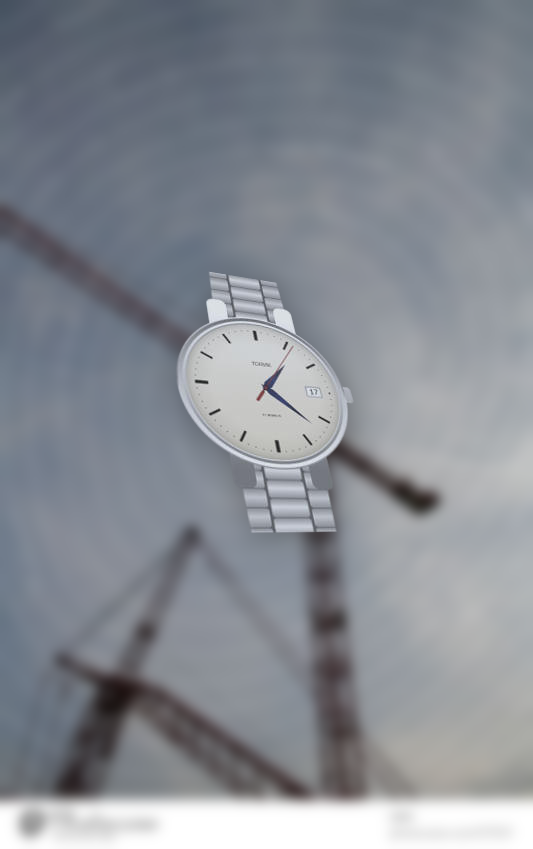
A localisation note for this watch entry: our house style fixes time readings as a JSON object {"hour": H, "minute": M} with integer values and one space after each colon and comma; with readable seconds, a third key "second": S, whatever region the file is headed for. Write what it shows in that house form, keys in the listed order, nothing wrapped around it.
{"hour": 1, "minute": 22, "second": 6}
